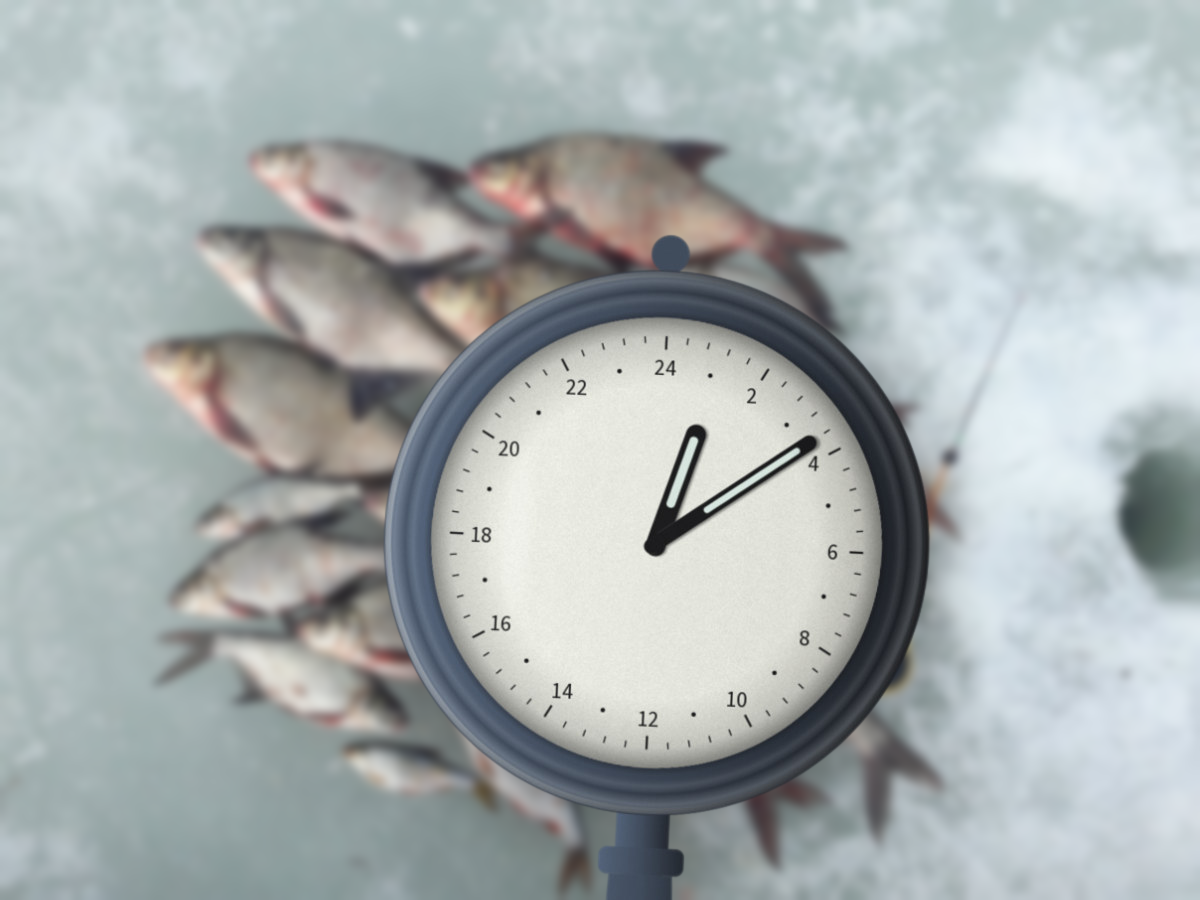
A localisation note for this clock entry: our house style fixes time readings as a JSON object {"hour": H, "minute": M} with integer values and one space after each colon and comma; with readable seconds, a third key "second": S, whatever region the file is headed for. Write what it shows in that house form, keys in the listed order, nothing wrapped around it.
{"hour": 1, "minute": 9}
